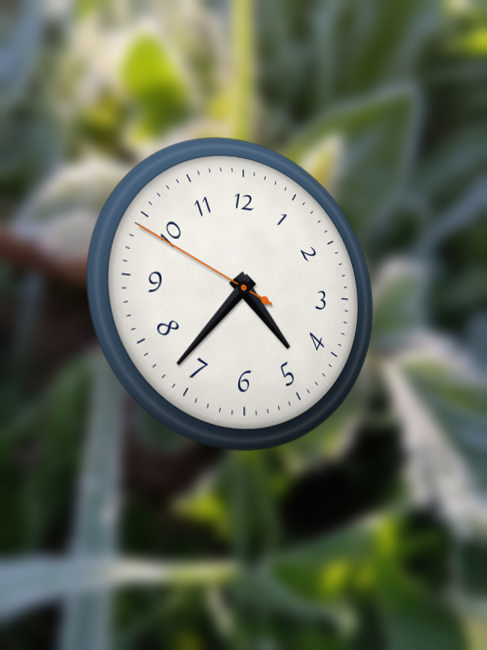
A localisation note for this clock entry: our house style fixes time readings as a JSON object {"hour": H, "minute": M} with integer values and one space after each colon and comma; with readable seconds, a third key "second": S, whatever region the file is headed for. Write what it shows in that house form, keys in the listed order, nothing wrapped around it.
{"hour": 4, "minute": 36, "second": 49}
